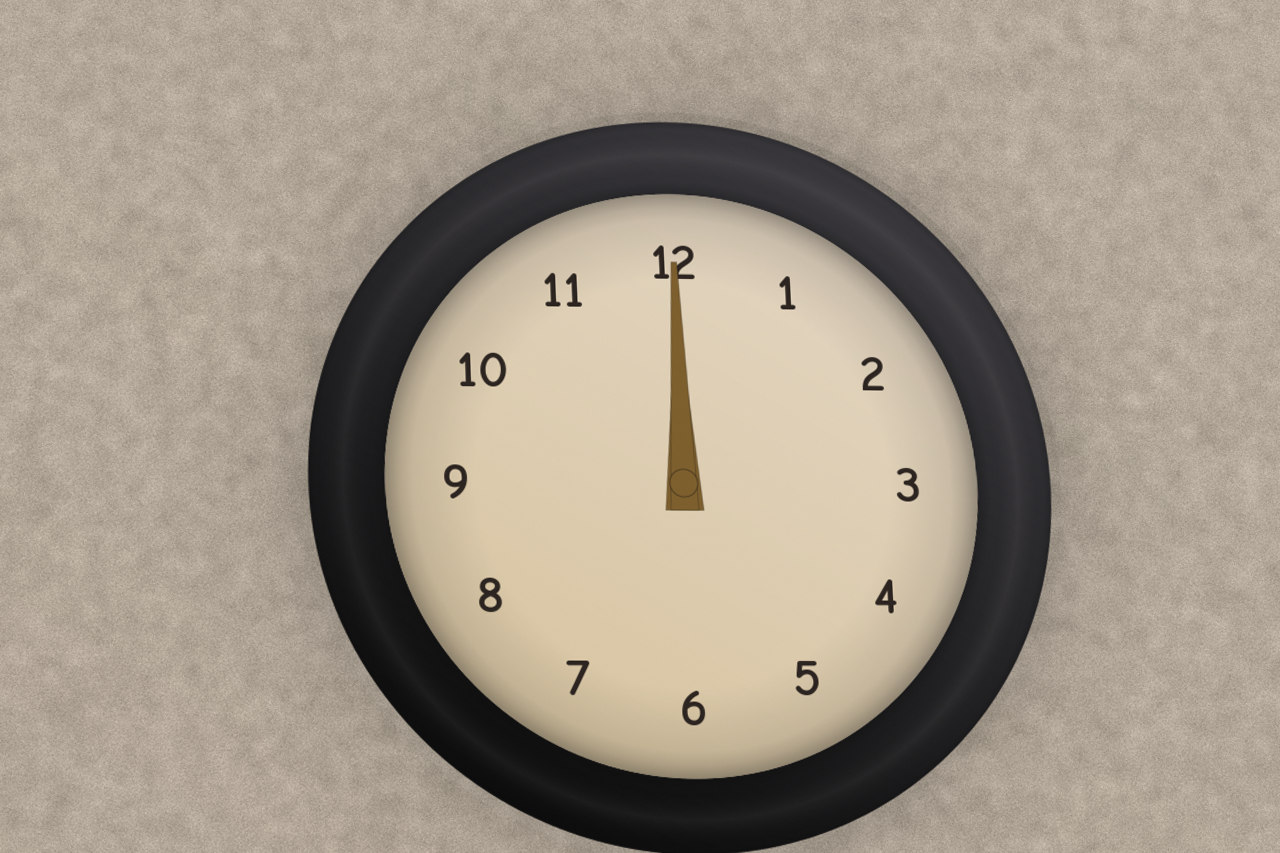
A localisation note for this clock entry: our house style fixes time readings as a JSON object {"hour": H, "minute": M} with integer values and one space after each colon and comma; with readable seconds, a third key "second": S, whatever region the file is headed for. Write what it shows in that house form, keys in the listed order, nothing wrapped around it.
{"hour": 12, "minute": 0}
